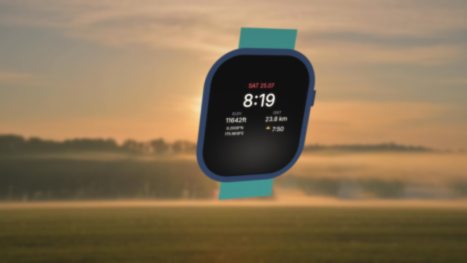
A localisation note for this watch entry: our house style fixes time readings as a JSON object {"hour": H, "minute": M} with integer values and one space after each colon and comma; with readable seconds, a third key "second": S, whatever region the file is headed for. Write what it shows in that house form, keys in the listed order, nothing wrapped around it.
{"hour": 8, "minute": 19}
